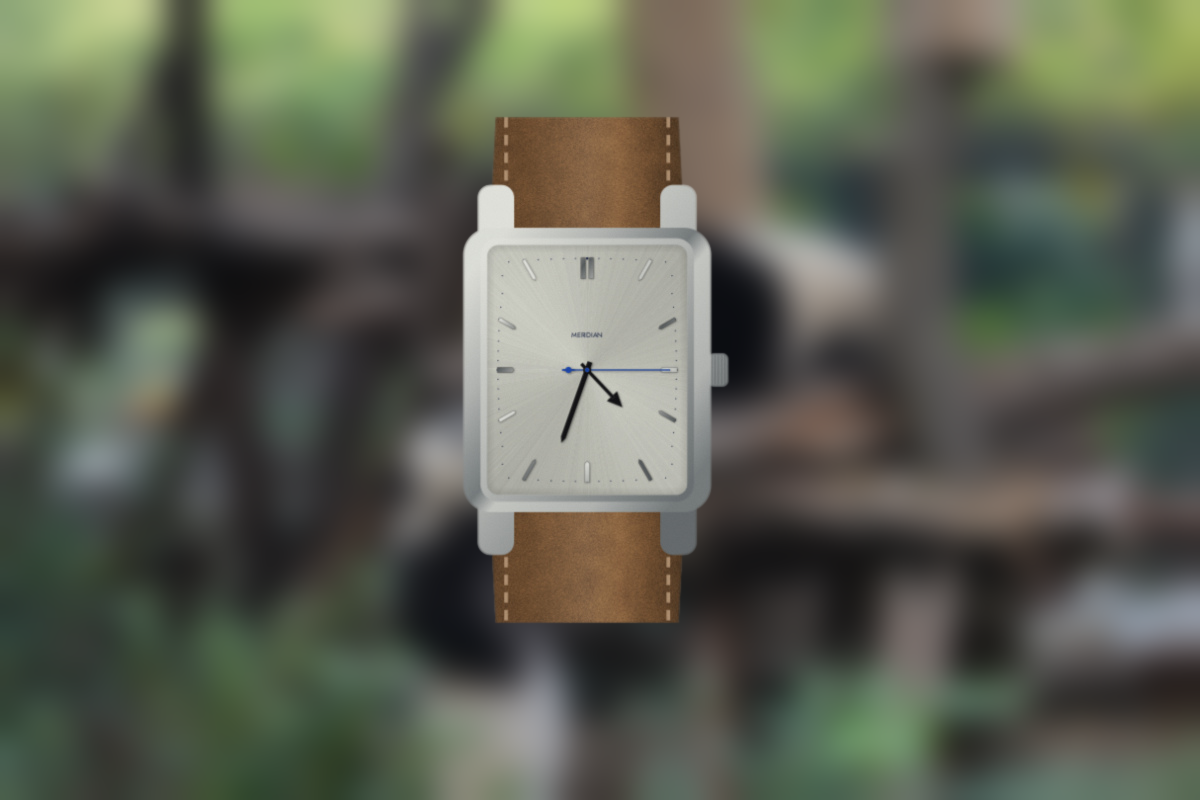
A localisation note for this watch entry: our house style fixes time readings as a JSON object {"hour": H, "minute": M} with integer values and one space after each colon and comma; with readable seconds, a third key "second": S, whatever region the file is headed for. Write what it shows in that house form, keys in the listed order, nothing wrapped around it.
{"hour": 4, "minute": 33, "second": 15}
